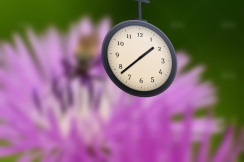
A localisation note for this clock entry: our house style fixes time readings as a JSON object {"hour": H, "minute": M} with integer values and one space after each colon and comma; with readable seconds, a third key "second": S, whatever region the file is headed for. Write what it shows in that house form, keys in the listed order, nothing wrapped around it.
{"hour": 1, "minute": 38}
